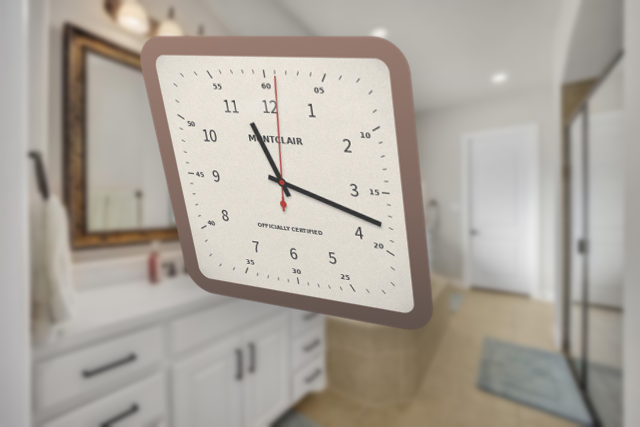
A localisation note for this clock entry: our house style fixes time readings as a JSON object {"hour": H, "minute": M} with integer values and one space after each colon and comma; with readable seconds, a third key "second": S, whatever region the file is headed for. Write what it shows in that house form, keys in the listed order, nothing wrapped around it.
{"hour": 11, "minute": 18, "second": 1}
